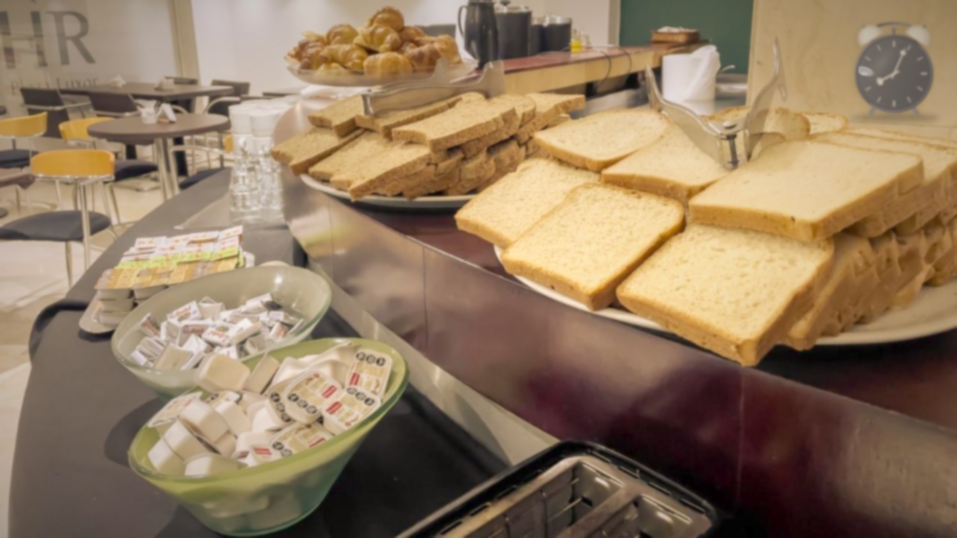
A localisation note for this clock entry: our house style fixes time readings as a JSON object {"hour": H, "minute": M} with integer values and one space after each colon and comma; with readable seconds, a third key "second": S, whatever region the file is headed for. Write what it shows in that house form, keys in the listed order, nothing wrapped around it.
{"hour": 8, "minute": 4}
